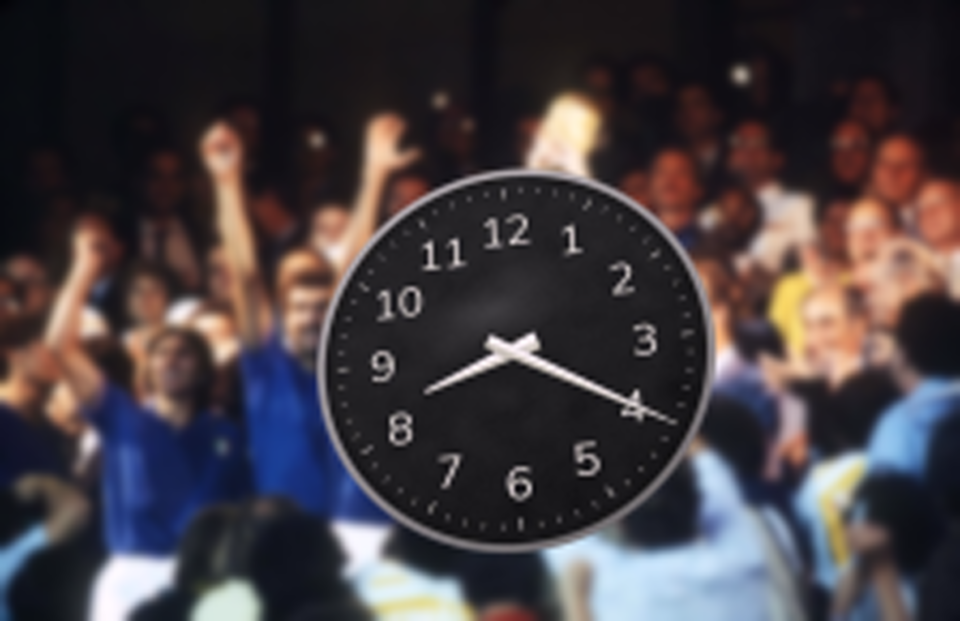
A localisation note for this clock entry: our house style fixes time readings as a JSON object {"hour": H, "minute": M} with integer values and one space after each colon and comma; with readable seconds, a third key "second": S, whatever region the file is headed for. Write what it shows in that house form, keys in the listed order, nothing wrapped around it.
{"hour": 8, "minute": 20}
